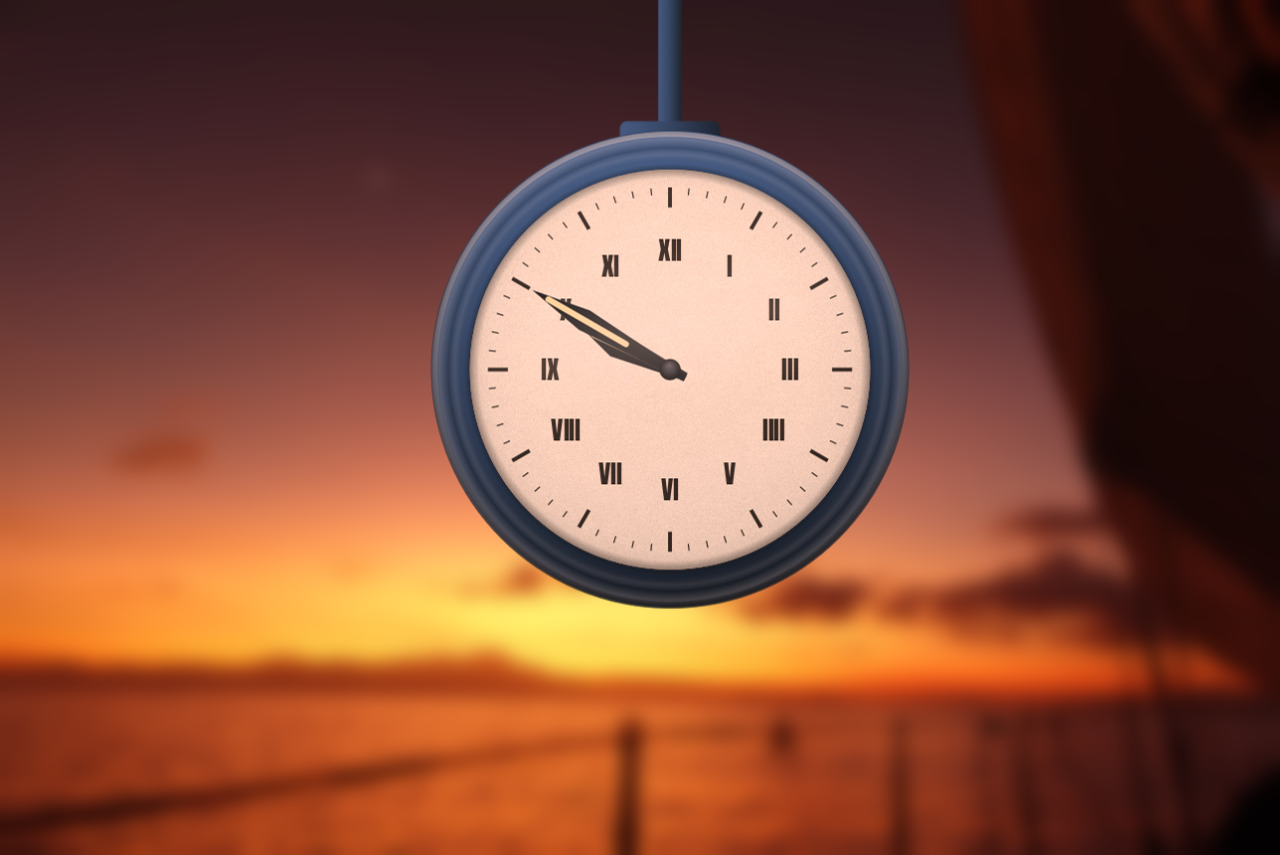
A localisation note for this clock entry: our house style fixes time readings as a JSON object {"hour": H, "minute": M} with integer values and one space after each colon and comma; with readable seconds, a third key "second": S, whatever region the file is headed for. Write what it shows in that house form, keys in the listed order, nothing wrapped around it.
{"hour": 9, "minute": 50}
